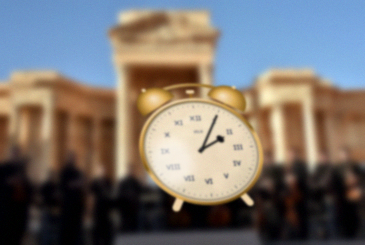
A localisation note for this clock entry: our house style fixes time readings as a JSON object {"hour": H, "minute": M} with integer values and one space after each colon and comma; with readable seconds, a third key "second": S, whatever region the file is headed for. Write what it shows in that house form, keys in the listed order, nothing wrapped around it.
{"hour": 2, "minute": 5}
